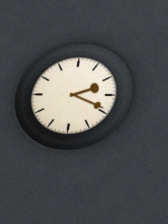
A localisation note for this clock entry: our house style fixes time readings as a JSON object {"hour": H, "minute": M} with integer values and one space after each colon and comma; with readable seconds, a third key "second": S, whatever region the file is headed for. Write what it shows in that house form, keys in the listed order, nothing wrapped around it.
{"hour": 2, "minute": 19}
